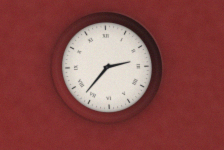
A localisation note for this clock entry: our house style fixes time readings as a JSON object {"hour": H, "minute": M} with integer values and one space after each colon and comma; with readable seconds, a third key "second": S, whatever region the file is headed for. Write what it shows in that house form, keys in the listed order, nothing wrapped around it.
{"hour": 2, "minute": 37}
